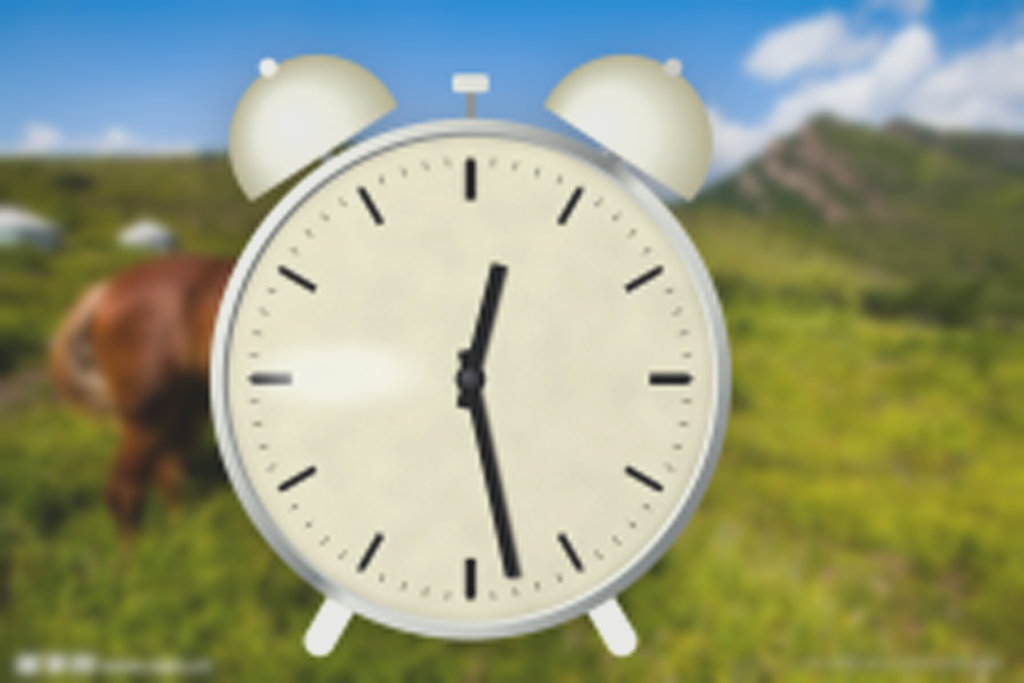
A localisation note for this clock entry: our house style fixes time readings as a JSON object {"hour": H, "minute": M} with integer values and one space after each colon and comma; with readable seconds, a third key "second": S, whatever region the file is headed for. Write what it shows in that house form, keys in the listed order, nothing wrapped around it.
{"hour": 12, "minute": 28}
